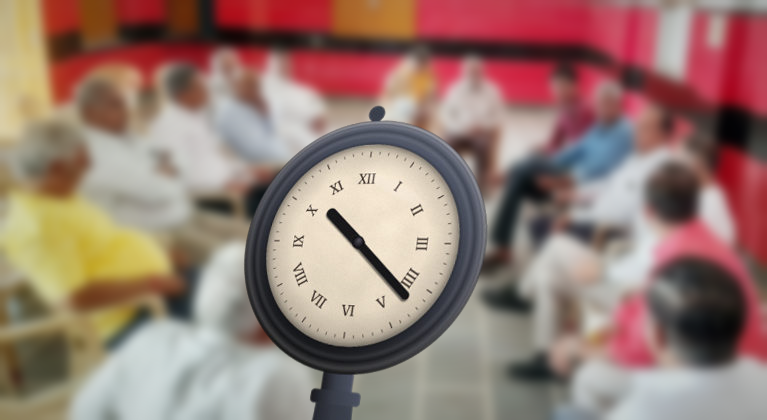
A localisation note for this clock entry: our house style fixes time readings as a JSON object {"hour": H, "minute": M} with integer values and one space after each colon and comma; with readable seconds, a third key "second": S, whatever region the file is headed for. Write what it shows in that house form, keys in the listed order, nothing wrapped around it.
{"hour": 10, "minute": 22}
